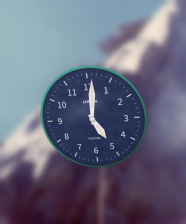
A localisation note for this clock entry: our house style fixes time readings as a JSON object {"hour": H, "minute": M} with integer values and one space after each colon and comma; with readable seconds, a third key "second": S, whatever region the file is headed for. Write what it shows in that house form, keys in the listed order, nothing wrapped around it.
{"hour": 5, "minute": 1}
